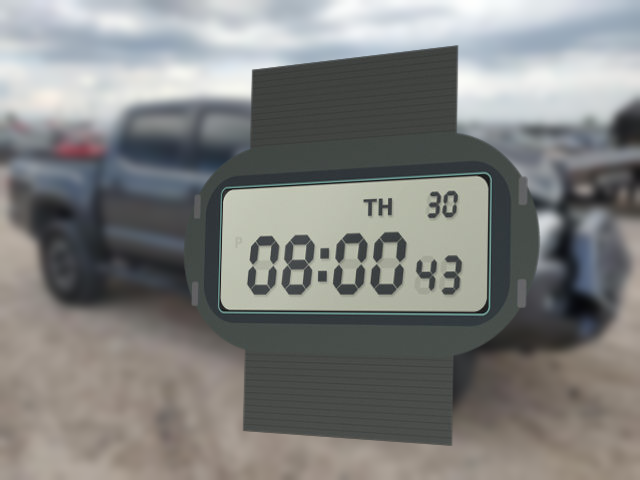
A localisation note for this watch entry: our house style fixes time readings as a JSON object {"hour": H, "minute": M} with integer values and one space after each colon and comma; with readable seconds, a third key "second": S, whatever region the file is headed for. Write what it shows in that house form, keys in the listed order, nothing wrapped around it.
{"hour": 8, "minute": 0, "second": 43}
